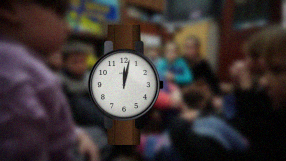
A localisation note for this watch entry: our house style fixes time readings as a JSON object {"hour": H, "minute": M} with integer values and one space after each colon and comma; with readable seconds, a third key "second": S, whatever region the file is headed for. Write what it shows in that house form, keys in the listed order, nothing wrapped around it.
{"hour": 12, "minute": 2}
